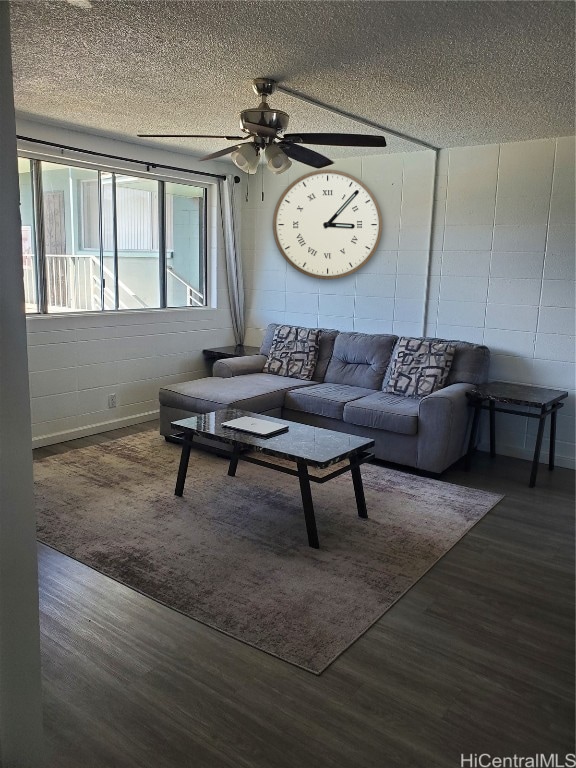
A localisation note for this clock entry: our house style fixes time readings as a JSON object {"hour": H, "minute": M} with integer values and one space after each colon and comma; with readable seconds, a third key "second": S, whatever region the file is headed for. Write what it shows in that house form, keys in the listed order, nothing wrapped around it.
{"hour": 3, "minute": 7}
